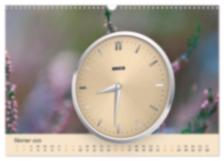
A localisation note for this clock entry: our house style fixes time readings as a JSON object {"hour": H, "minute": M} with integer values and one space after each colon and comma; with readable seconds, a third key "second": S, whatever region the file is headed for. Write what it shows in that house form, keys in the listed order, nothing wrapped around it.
{"hour": 8, "minute": 31}
